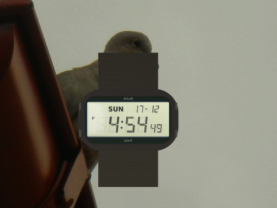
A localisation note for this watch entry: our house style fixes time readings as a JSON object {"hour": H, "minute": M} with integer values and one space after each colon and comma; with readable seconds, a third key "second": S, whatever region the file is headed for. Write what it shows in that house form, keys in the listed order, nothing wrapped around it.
{"hour": 4, "minute": 54}
